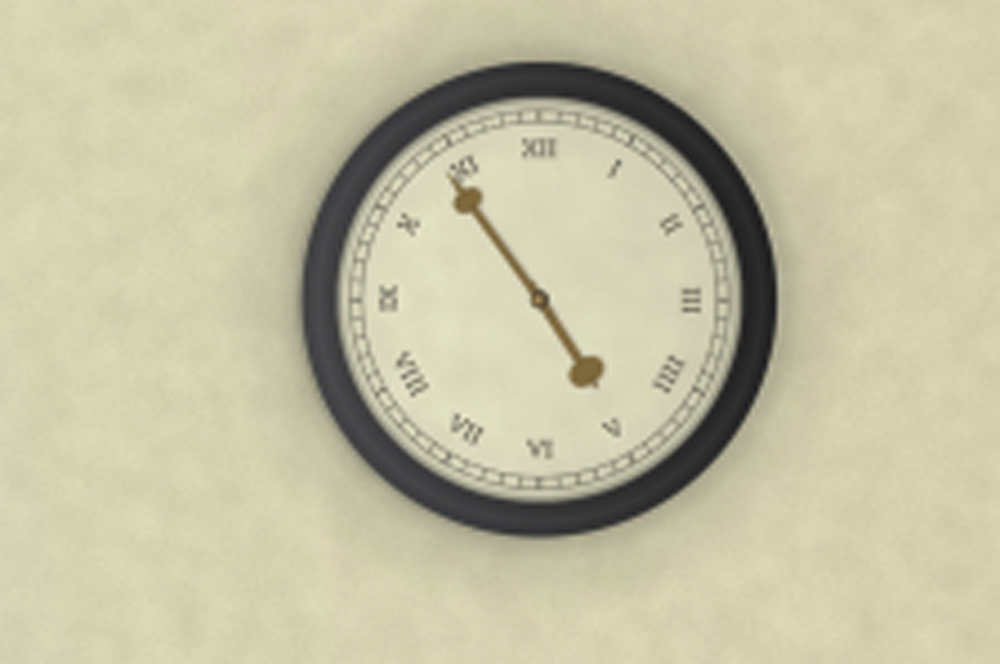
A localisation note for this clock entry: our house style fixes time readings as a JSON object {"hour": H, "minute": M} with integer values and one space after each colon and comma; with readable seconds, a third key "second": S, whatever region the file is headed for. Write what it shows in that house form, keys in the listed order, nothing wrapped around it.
{"hour": 4, "minute": 54}
